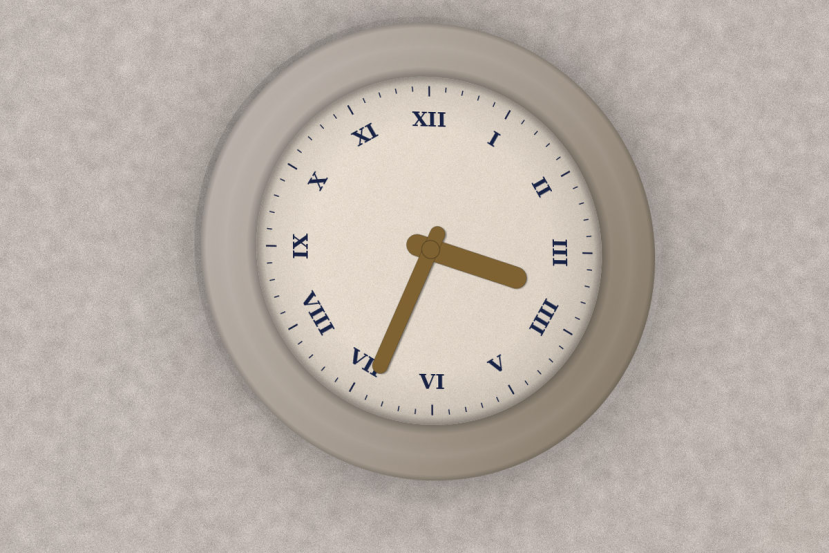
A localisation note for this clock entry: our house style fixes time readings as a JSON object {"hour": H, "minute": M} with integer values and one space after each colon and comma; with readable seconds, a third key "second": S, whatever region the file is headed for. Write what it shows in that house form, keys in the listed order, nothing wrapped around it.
{"hour": 3, "minute": 34}
